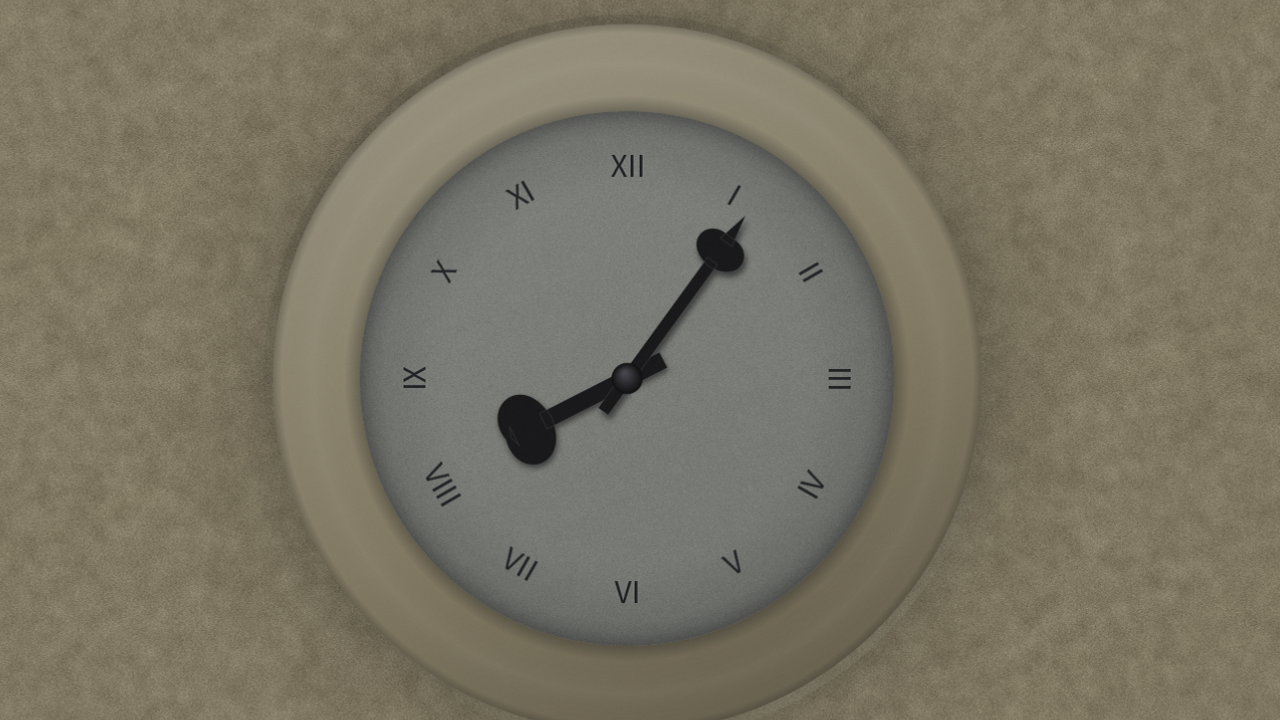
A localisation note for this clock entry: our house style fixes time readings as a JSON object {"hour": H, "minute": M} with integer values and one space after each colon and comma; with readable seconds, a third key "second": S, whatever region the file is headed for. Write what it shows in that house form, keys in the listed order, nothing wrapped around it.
{"hour": 8, "minute": 6}
